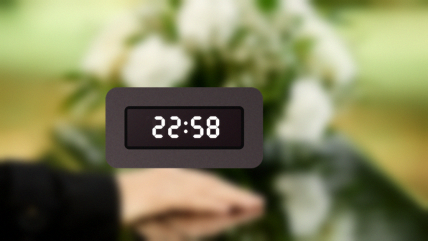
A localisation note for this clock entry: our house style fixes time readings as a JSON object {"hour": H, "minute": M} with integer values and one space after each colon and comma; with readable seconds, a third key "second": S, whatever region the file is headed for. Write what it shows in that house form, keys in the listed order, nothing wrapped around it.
{"hour": 22, "minute": 58}
